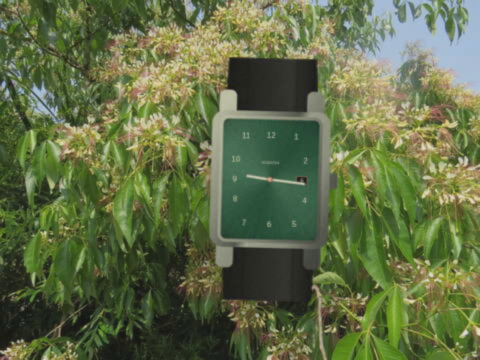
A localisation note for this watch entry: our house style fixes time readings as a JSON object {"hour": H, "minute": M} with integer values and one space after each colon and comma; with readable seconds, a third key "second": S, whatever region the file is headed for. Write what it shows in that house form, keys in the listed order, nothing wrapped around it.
{"hour": 9, "minute": 16}
